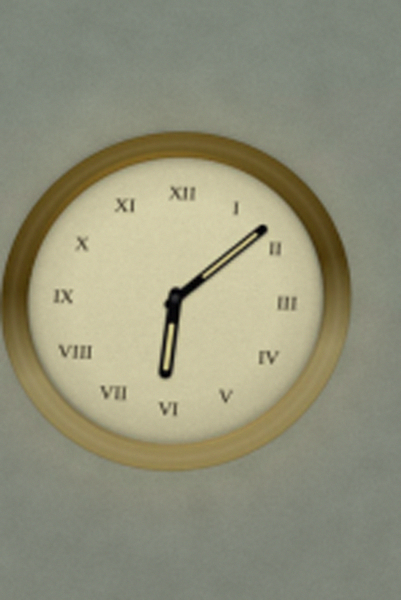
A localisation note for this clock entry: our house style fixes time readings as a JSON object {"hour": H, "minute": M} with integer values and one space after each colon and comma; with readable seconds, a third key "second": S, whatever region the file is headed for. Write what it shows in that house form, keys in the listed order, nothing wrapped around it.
{"hour": 6, "minute": 8}
